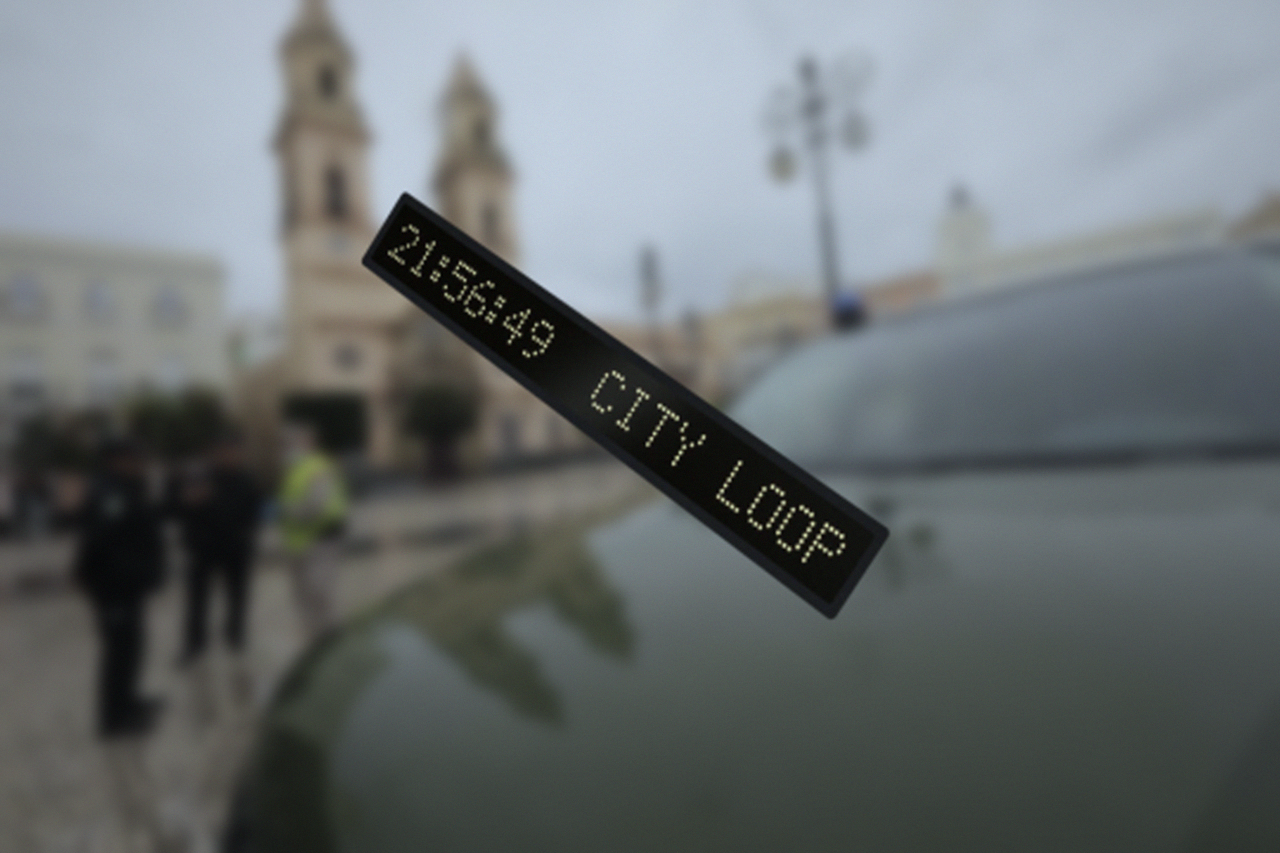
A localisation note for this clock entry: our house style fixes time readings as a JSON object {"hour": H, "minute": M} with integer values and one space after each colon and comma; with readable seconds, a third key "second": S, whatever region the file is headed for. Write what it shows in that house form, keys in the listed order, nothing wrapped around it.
{"hour": 21, "minute": 56, "second": 49}
